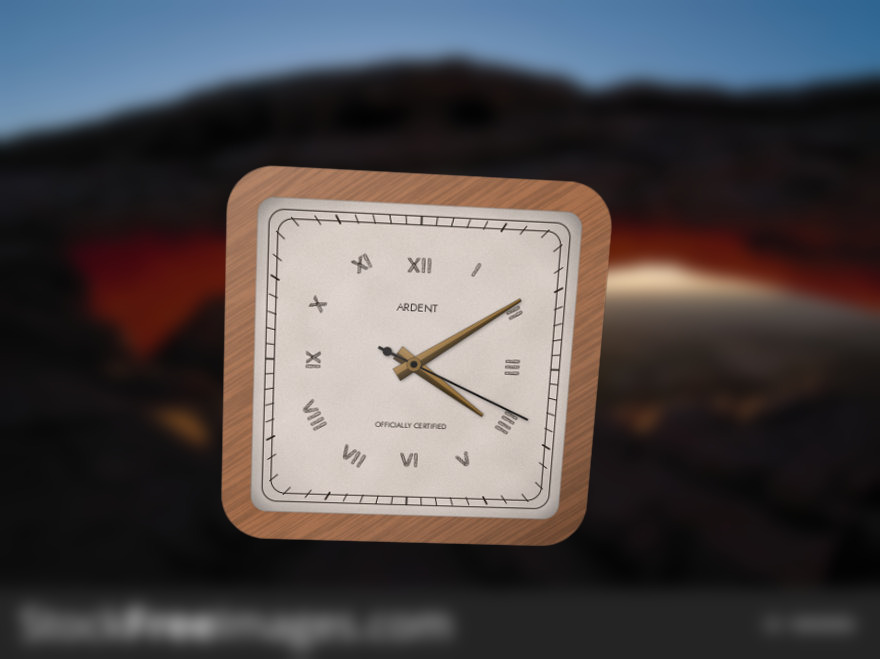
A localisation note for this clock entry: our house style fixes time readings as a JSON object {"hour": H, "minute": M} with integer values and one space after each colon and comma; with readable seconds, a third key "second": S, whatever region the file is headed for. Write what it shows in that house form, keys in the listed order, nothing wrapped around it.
{"hour": 4, "minute": 9, "second": 19}
